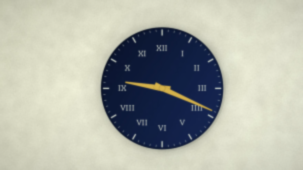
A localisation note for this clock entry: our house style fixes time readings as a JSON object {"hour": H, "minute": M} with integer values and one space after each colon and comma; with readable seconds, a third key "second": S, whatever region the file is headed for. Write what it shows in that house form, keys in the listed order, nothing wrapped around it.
{"hour": 9, "minute": 19}
